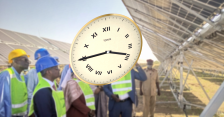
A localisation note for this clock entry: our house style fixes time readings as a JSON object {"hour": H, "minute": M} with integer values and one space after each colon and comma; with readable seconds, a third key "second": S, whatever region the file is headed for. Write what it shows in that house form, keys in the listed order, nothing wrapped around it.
{"hour": 3, "minute": 45}
